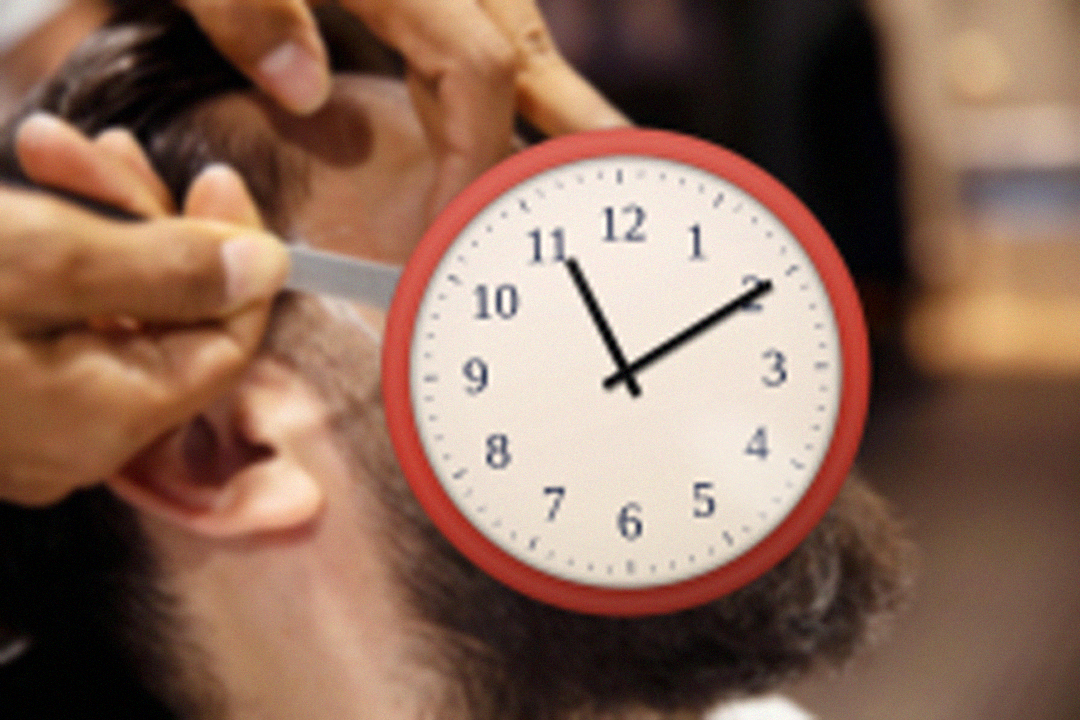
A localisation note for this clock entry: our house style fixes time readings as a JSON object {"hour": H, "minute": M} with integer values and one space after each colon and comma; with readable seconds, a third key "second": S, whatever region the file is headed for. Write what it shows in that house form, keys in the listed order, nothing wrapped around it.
{"hour": 11, "minute": 10}
